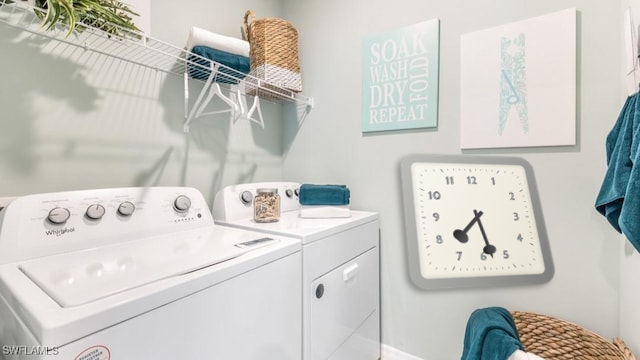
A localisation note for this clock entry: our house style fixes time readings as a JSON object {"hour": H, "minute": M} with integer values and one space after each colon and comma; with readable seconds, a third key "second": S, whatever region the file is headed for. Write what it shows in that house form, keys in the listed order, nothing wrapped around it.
{"hour": 7, "minute": 28}
